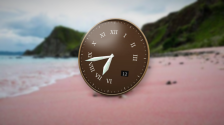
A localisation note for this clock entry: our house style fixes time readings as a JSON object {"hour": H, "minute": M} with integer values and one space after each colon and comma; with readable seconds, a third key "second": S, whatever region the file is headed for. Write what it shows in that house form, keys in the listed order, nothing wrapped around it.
{"hour": 6, "minute": 43}
